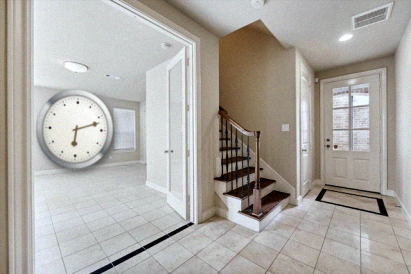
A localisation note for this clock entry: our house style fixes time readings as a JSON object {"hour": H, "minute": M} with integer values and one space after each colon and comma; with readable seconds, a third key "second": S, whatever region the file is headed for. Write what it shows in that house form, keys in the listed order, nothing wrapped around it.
{"hour": 6, "minute": 12}
